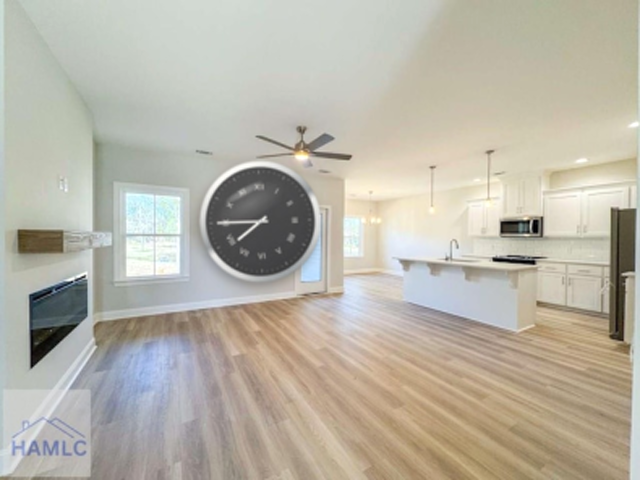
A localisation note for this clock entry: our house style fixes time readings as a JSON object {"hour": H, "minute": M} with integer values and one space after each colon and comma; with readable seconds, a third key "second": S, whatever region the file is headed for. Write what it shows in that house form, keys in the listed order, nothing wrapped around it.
{"hour": 7, "minute": 45}
